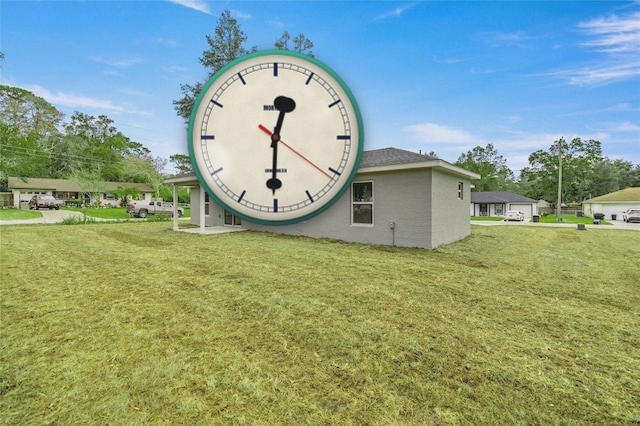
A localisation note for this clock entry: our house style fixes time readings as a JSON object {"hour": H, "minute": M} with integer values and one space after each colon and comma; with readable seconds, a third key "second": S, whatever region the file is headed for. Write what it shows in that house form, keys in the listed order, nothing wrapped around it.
{"hour": 12, "minute": 30, "second": 21}
